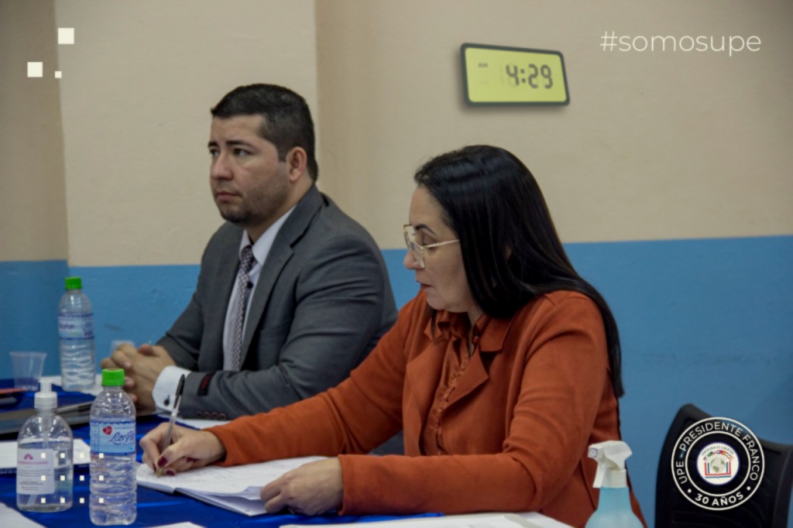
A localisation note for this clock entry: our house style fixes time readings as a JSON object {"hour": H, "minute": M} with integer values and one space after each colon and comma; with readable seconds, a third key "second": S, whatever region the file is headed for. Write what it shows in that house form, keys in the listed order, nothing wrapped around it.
{"hour": 4, "minute": 29}
